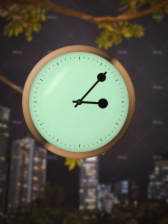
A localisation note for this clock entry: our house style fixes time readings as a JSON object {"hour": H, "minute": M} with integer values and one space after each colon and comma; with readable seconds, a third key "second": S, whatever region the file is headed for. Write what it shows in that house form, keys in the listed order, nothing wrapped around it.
{"hour": 3, "minute": 7}
